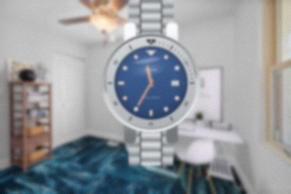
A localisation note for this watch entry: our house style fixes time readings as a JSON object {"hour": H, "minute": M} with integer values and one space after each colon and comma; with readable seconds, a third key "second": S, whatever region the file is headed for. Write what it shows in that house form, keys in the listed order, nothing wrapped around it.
{"hour": 11, "minute": 35}
